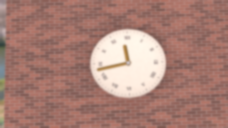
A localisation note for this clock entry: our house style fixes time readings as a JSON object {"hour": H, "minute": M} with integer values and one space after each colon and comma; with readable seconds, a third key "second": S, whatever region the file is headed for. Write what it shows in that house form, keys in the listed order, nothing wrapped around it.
{"hour": 11, "minute": 43}
